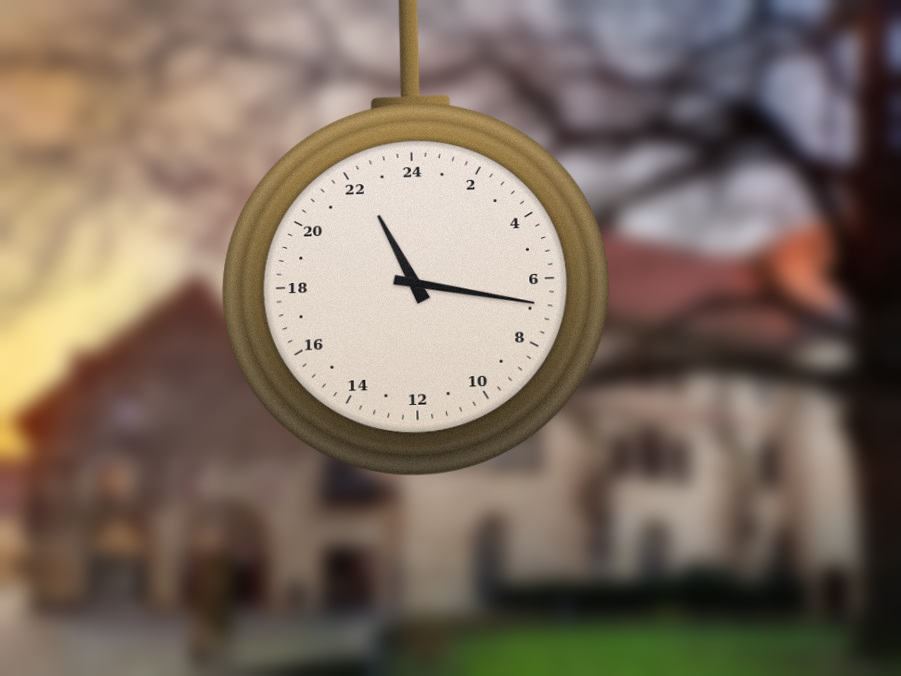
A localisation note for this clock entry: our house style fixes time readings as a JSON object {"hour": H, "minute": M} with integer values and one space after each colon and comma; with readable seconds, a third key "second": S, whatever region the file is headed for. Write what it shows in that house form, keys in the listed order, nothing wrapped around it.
{"hour": 22, "minute": 17}
